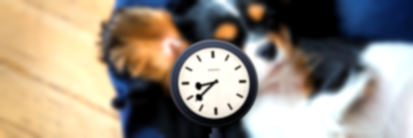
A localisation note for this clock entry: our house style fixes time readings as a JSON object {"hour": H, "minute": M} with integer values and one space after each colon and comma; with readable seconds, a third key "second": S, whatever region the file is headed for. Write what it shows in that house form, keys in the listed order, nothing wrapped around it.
{"hour": 8, "minute": 38}
